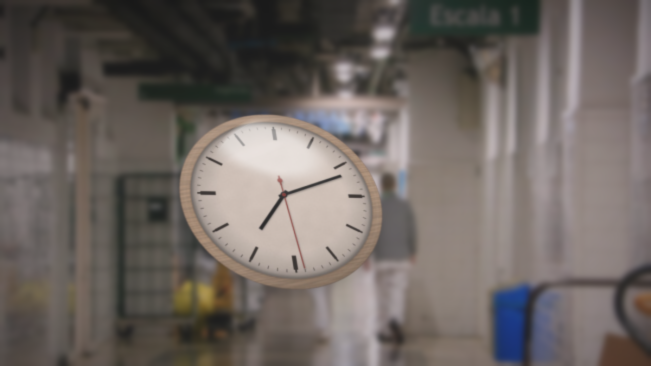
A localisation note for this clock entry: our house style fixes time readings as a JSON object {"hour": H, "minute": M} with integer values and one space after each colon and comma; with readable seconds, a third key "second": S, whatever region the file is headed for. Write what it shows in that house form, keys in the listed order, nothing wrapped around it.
{"hour": 7, "minute": 11, "second": 29}
